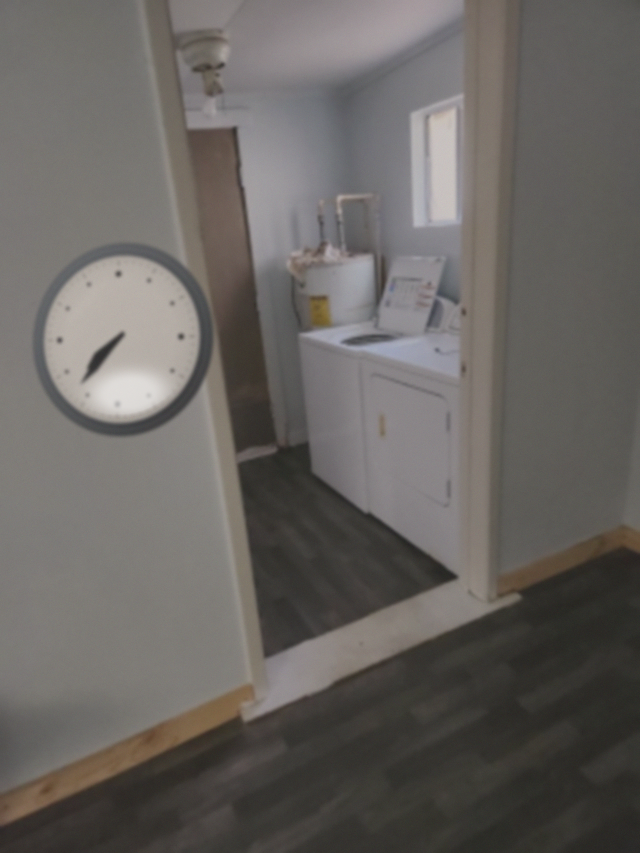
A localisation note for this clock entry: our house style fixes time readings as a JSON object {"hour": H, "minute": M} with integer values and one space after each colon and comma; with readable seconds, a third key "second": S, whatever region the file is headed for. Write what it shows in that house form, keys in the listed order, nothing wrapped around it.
{"hour": 7, "minute": 37}
